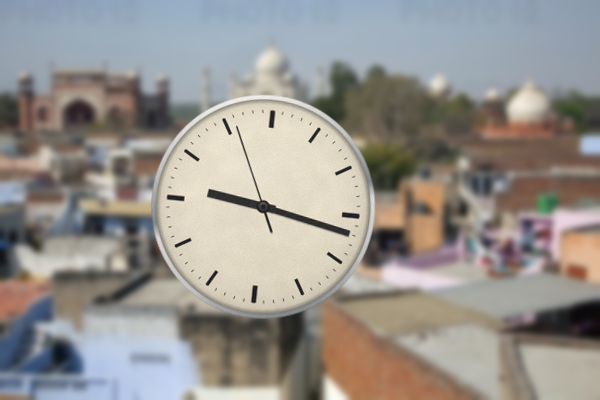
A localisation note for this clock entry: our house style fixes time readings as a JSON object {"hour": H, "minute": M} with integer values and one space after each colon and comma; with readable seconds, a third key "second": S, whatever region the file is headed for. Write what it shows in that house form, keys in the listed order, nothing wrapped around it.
{"hour": 9, "minute": 16, "second": 56}
